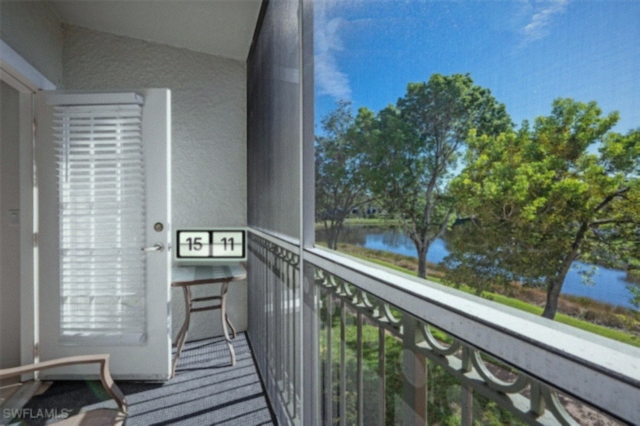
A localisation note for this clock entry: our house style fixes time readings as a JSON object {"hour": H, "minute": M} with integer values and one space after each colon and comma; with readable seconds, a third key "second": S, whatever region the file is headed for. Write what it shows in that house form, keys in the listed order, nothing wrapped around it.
{"hour": 15, "minute": 11}
